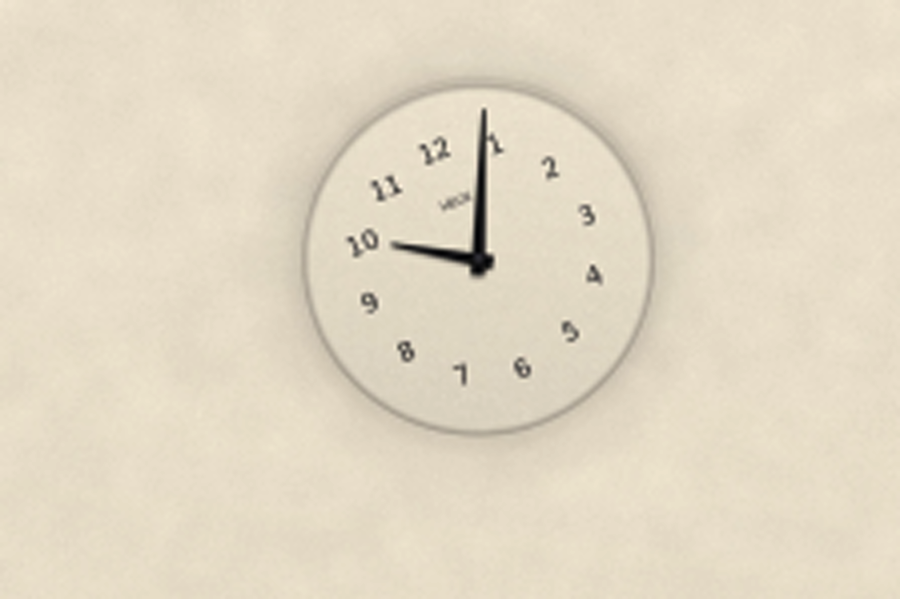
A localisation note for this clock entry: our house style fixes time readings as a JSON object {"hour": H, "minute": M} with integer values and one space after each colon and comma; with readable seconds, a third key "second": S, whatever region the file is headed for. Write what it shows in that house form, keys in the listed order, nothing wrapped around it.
{"hour": 10, "minute": 4}
